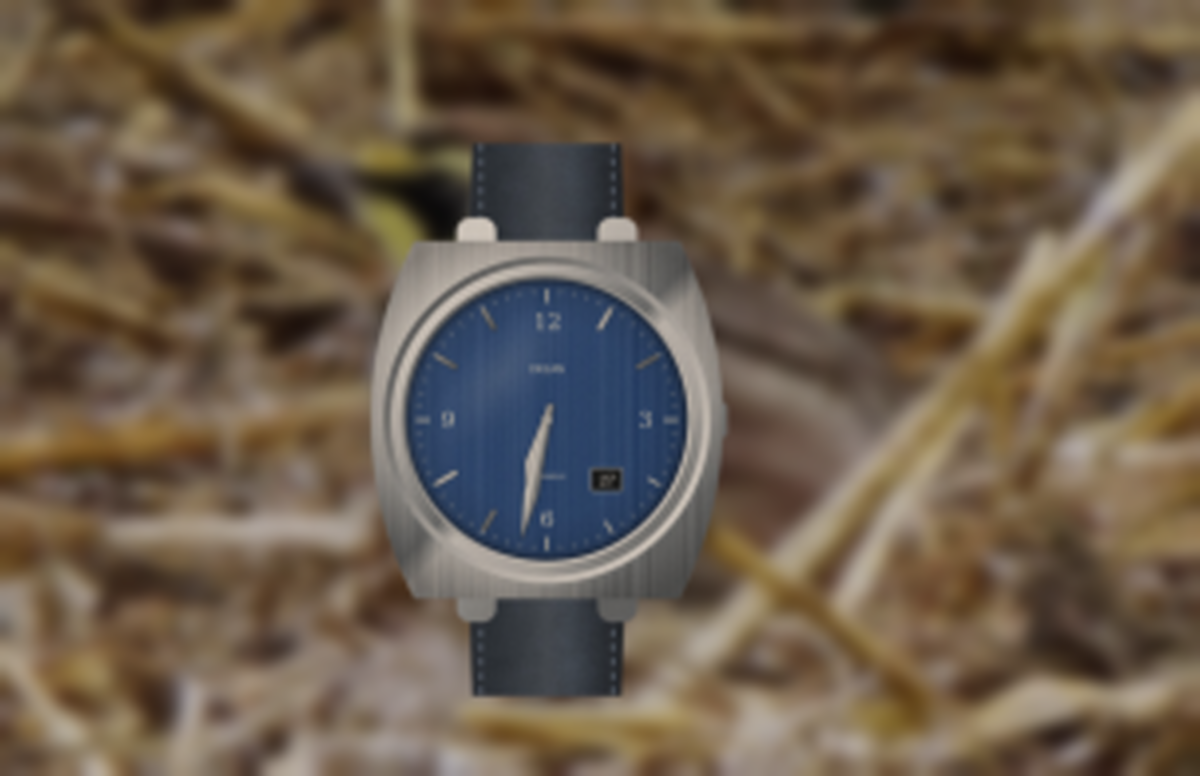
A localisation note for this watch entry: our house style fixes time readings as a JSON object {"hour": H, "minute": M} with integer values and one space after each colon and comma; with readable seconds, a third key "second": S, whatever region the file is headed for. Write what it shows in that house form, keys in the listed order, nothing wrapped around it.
{"hour": 6, "minute": 32}
